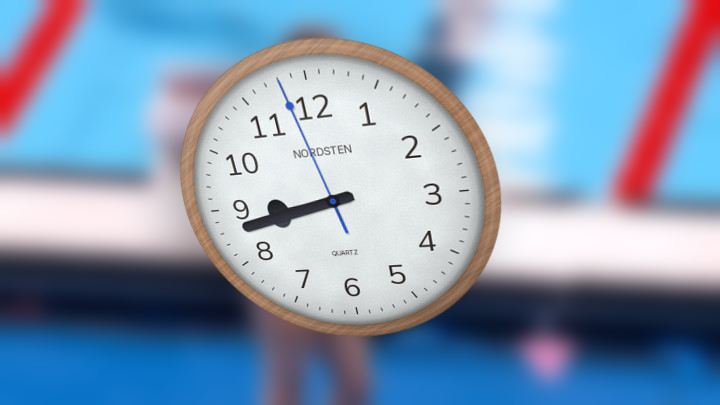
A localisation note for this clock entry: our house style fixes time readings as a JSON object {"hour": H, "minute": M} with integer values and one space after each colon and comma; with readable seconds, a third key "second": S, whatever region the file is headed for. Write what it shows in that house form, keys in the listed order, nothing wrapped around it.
{"hour": 8, "minute": 42, "second": 58}
